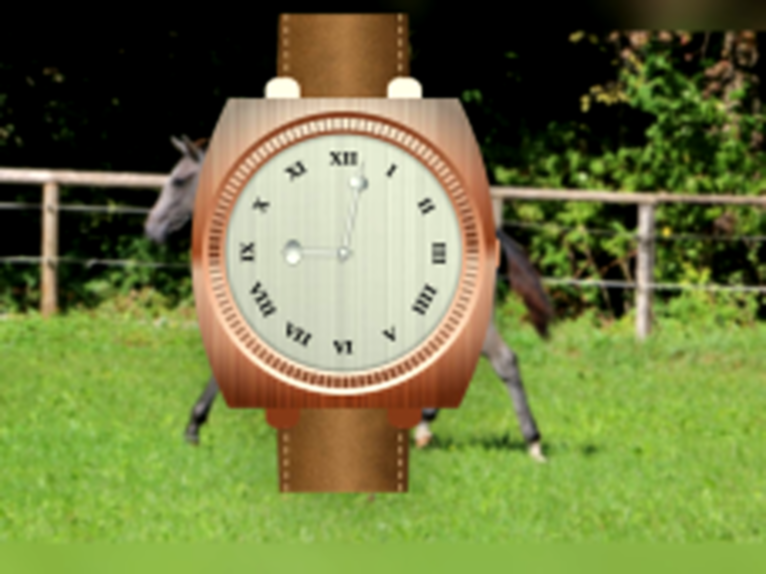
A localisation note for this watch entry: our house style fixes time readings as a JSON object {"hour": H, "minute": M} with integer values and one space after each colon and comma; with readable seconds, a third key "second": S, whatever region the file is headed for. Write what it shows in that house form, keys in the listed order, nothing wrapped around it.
{"hour": 9, "minute": 2}
